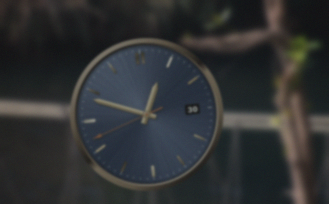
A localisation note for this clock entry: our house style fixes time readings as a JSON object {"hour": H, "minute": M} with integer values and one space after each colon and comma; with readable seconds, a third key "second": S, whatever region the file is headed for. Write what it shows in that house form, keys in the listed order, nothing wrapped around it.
{"hour": 12, "minute": 48, "second": 42}
